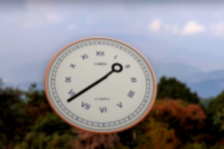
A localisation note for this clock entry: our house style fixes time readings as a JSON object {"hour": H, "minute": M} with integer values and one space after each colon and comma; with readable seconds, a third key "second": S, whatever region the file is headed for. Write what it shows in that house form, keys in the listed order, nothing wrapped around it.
{"hour": 1, "minute": 39}
